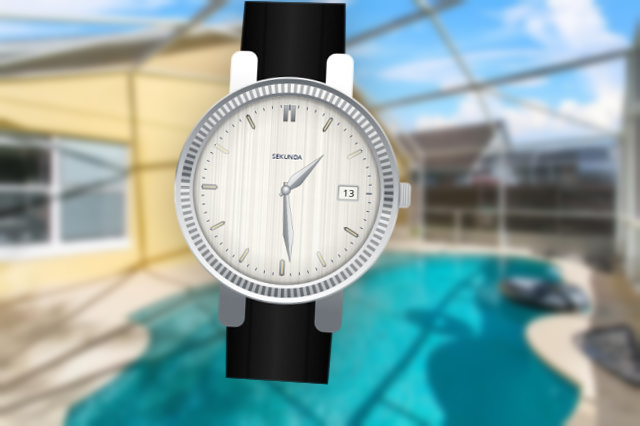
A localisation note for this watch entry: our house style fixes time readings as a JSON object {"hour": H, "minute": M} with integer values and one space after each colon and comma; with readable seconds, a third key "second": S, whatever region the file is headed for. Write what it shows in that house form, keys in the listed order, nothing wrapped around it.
{"hour": 1, "minute": 29}
